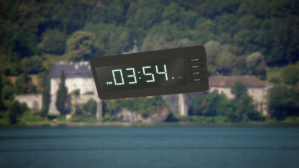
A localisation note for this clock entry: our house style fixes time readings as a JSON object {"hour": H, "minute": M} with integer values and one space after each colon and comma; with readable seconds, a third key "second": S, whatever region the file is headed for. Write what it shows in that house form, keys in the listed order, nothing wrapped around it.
{"hour": 3, "minute": 54}
